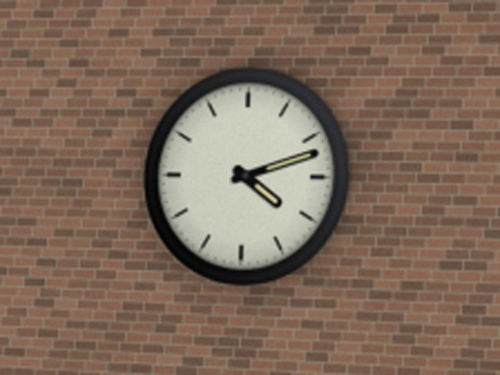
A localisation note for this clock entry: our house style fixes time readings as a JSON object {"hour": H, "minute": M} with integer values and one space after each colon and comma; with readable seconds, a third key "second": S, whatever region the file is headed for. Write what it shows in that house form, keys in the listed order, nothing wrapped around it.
{"hour": 4, "minute": 12}
